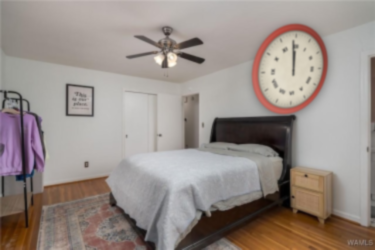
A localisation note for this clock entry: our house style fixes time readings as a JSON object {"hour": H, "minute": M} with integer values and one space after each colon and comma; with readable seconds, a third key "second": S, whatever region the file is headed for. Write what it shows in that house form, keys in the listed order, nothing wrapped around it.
{"hour": 11, "minute": 59}
